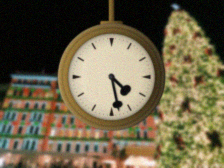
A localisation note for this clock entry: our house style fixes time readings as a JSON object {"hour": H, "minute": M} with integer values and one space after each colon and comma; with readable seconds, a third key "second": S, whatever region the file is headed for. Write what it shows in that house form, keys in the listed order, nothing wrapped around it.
{"hour": 4, "minute": 28}
